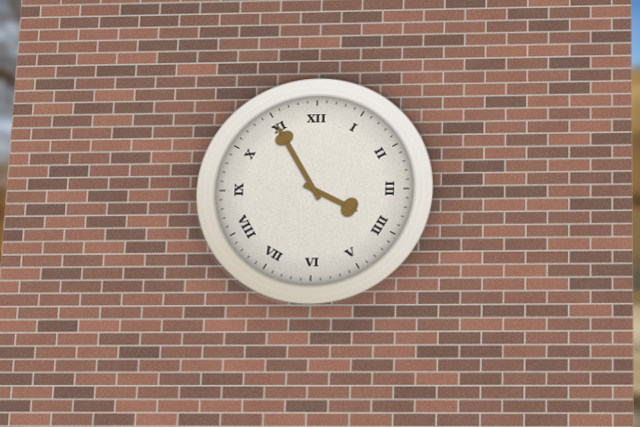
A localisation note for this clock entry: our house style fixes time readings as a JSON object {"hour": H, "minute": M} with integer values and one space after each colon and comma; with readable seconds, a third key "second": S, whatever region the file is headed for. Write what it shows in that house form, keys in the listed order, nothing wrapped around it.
{"hour": 3, "minute": 55}
